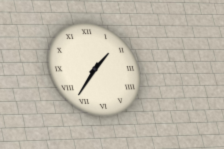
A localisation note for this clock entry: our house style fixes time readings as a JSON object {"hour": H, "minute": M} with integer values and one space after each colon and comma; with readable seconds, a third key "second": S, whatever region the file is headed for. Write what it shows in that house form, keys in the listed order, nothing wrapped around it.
{"hour": 1, "minute": 37}
